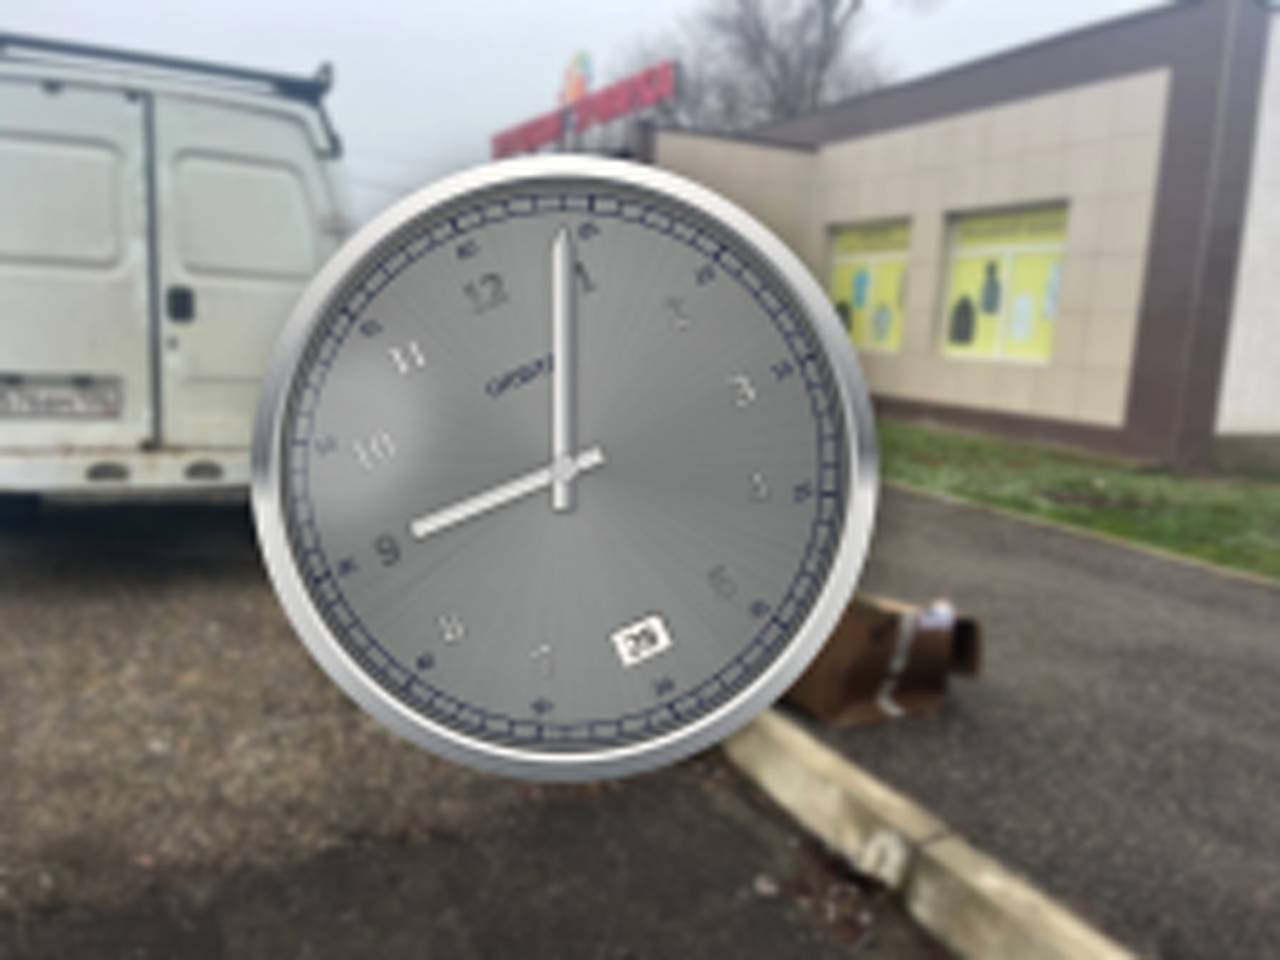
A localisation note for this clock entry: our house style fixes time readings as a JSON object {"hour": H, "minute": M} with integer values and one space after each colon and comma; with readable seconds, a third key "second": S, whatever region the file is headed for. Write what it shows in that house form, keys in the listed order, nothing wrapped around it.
{"hour": 9, "minute": 4}
